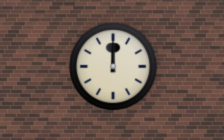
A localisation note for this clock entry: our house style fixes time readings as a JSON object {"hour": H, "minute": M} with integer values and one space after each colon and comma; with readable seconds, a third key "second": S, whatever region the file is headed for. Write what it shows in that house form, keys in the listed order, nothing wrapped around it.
{"hour": 12, "minute": 0}
